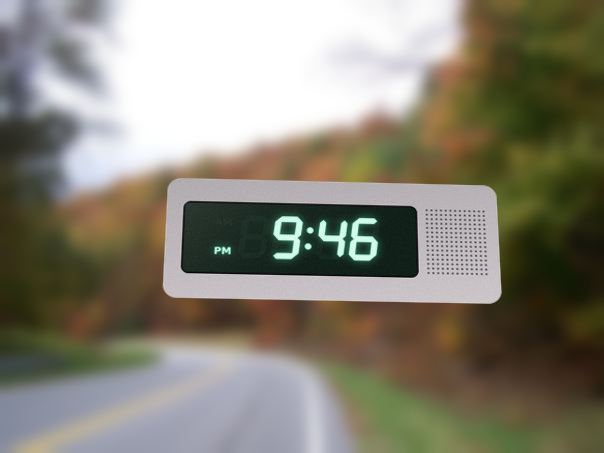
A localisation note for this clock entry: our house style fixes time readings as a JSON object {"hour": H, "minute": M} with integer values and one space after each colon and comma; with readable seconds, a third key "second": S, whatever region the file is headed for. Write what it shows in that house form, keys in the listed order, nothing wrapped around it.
{"hour": 9, "minute": 46}
